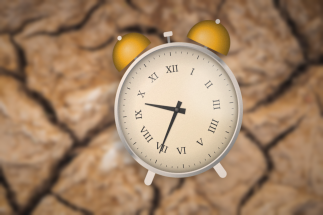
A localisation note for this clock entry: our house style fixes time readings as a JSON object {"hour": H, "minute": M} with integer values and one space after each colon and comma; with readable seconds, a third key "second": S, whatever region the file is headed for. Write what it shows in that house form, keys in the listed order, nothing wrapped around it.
{"hour": 9, "minute": 35}
